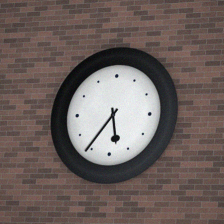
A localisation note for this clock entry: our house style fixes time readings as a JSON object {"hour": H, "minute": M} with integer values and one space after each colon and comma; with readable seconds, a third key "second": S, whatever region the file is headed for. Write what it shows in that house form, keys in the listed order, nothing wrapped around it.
{"hour": 5, "minute": 36}
